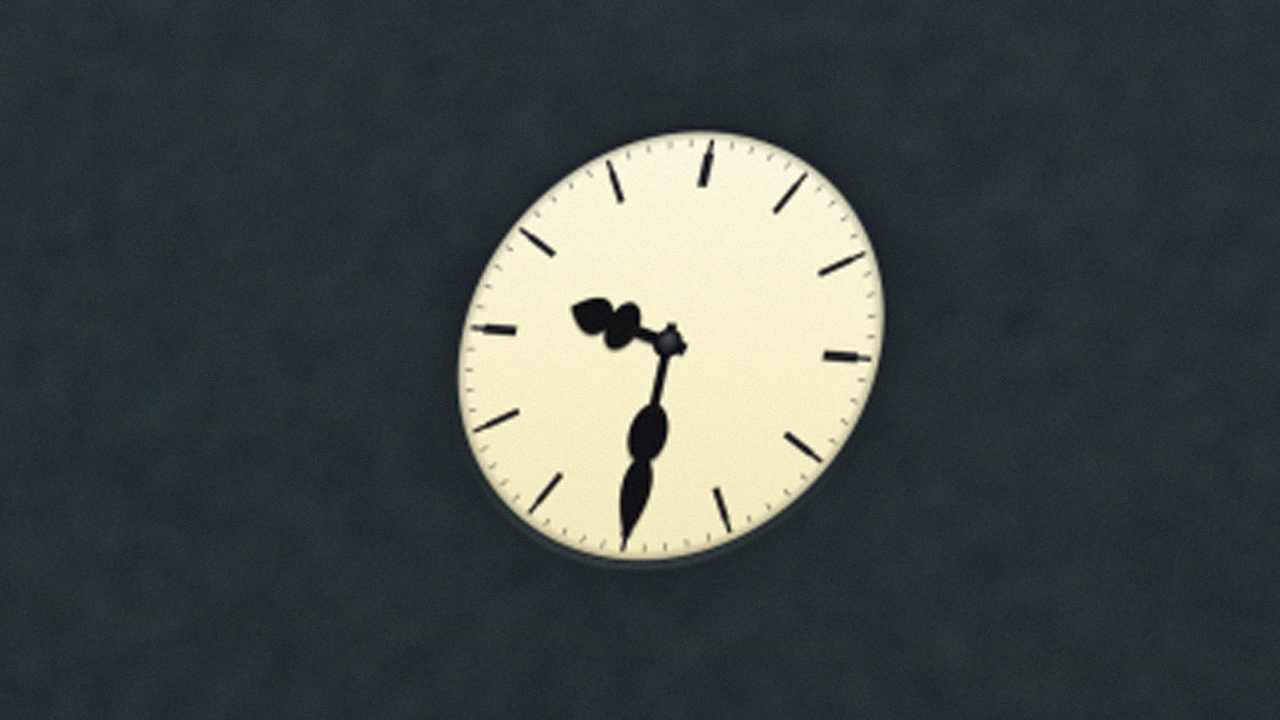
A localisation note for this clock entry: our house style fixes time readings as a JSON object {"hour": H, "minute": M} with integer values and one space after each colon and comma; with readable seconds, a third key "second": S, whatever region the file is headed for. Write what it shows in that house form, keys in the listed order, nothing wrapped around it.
{"hour": 9, "minute": 30}
